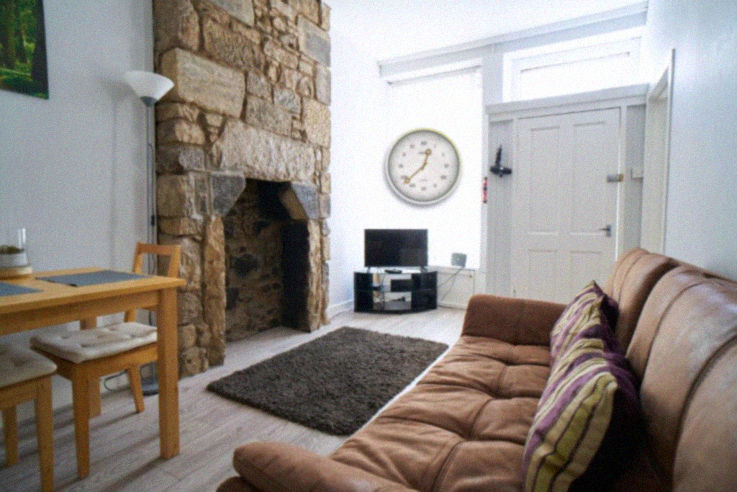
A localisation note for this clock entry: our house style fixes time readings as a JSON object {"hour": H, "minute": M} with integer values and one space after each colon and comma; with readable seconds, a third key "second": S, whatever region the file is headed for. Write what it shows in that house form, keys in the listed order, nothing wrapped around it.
{"hour": 12, "minute": 38}
